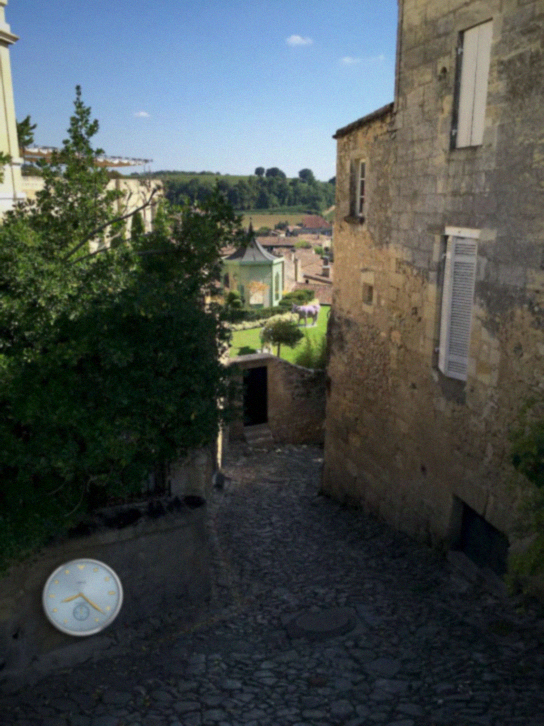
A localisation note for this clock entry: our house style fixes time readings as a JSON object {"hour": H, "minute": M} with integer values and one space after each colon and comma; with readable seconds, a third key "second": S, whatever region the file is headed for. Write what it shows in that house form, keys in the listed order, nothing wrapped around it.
{"hour": 8, "minute": 22}
